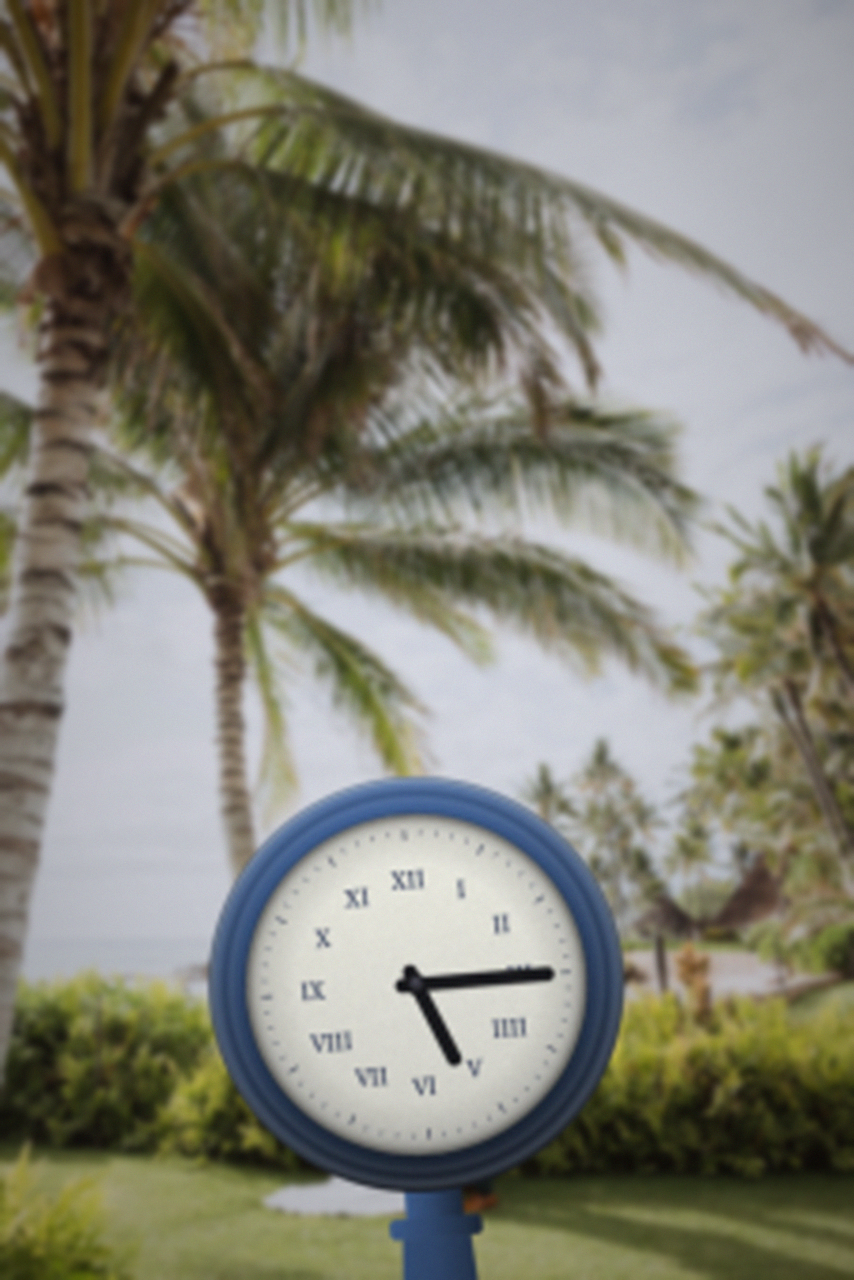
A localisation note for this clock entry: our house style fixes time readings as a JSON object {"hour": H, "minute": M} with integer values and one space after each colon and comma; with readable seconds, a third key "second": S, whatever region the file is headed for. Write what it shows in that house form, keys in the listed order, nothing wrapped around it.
{"hour": 5, "minute": 15}
